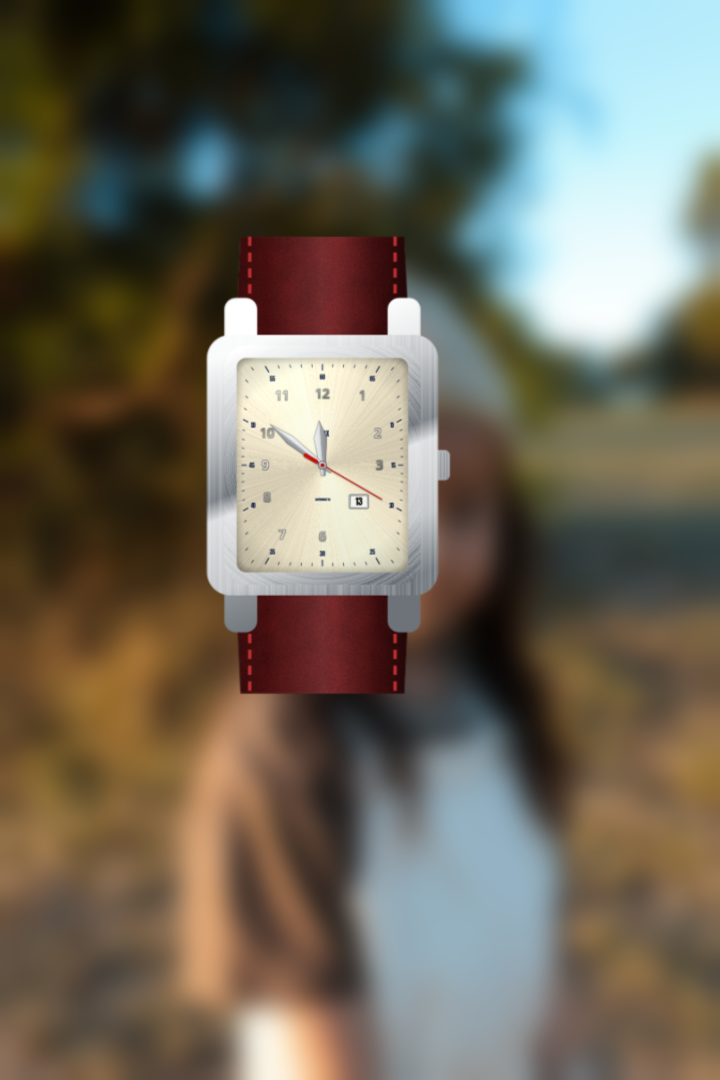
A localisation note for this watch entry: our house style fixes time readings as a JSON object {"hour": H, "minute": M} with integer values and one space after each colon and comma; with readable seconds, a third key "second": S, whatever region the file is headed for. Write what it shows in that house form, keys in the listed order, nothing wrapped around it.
{"hour": 11, "minute": 51, "second": 20}
